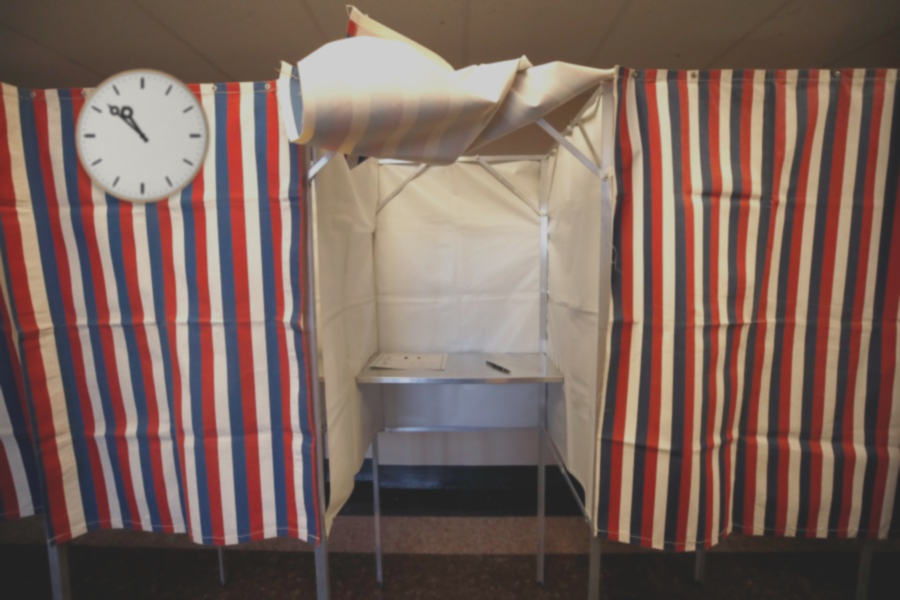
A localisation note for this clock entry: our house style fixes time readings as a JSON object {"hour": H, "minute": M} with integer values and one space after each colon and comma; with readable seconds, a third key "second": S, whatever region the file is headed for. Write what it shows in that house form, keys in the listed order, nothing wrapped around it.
{"hour": 10, "minute": 52}
